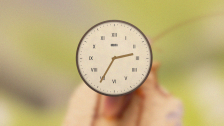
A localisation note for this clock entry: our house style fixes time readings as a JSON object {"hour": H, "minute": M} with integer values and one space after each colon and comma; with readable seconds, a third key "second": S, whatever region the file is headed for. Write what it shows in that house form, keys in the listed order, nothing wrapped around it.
{"hour": 2, "minute": 35}
